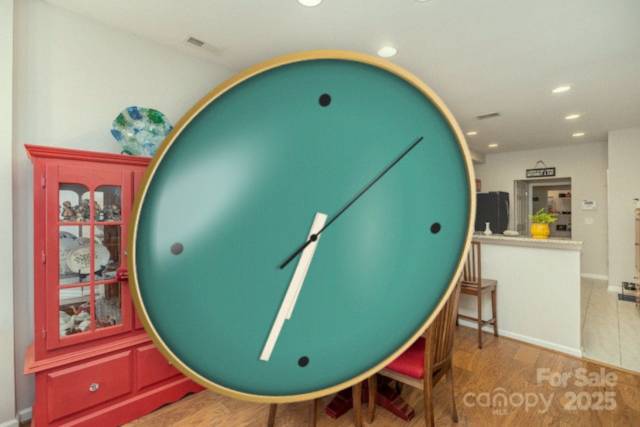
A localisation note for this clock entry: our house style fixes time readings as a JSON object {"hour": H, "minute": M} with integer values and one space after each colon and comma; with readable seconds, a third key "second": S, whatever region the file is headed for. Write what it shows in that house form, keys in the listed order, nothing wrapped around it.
{"hour": 6, "minute": 33, "second": 8}
